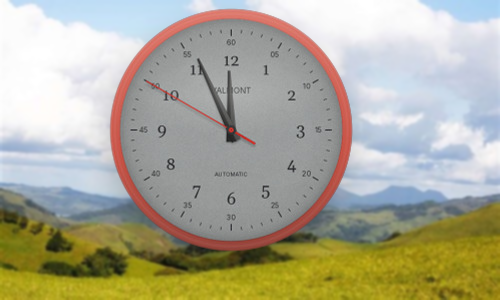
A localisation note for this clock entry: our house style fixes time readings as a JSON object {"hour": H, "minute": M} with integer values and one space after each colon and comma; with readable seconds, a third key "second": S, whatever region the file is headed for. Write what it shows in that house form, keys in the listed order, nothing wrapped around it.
{"hour": 11, "minute": 55, "second": 50}
